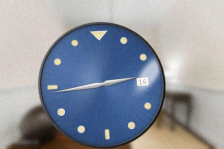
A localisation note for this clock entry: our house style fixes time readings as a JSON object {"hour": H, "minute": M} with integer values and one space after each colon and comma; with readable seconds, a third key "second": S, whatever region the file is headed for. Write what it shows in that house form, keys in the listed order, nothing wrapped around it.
{"hour": 2, "minute": 44}
